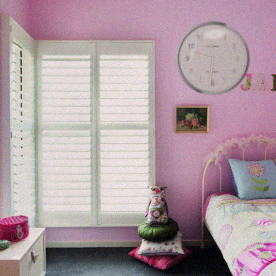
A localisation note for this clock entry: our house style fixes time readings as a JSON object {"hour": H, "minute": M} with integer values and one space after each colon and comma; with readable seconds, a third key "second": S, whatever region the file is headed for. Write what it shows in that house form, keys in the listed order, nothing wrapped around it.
{"hour": 9, "minute": 31}
